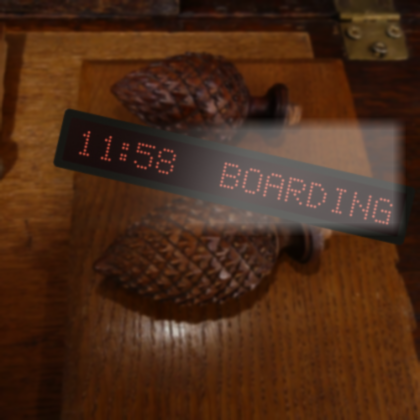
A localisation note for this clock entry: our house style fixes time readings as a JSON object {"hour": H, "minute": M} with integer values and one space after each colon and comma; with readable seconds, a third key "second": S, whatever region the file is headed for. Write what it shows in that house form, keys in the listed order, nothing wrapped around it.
{"hour": 11, "minute": 58}
